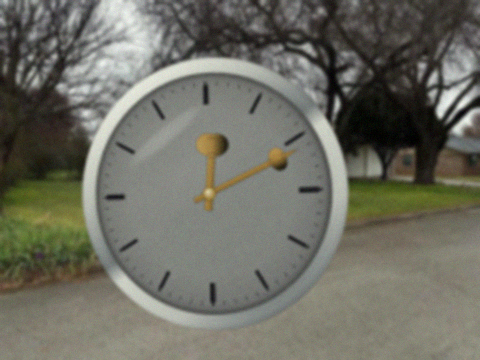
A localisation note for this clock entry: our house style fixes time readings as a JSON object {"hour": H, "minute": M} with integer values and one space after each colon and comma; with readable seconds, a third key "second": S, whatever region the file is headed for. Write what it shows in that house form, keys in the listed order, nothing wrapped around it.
{"hour": 12, "minute": 11}
